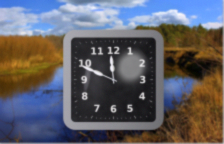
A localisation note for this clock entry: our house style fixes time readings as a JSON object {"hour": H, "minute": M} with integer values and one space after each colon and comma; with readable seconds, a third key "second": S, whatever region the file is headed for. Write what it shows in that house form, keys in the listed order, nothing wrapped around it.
{"hour": 11, "minute": 49}
